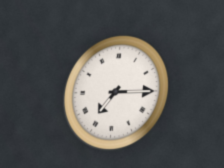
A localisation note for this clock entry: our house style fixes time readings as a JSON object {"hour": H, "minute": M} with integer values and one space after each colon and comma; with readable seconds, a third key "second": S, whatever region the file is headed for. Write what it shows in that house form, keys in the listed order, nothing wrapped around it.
{"hour": 7, "minute": 15}
